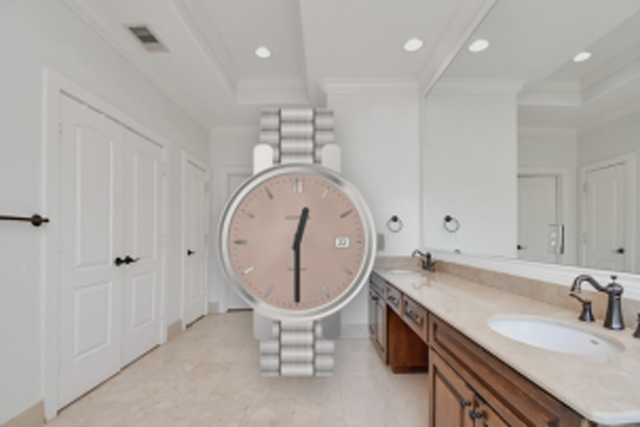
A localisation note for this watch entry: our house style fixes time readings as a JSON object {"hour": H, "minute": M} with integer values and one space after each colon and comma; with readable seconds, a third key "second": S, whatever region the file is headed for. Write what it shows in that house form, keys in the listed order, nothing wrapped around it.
{"hour": 12, "minute": 30}
